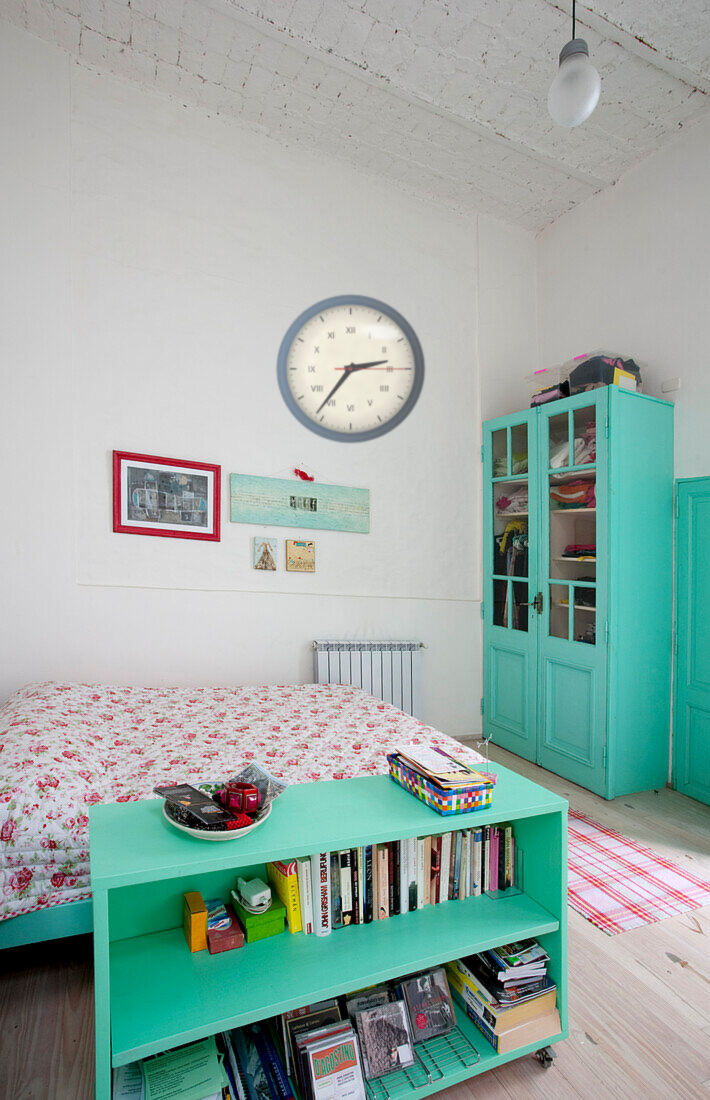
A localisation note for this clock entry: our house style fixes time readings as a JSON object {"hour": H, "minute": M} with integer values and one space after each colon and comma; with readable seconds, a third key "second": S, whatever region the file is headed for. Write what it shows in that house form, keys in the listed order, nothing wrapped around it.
{"hour": 2, "minute": 36, "second": 15}
